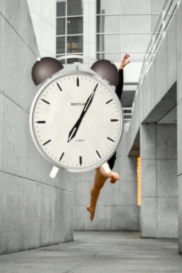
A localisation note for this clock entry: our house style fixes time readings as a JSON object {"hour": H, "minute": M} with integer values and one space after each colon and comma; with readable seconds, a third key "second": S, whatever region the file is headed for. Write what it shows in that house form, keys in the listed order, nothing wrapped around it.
{"hour": 7, "minute": 5}
